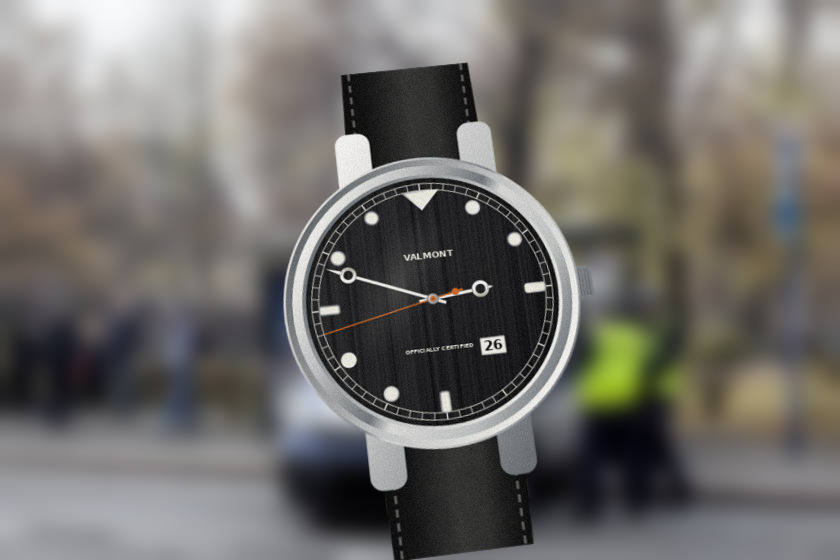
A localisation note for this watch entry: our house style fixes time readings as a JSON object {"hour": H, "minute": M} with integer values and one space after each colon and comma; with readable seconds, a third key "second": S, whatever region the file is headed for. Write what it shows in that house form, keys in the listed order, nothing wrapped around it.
{"hour": 2, "minute": 48, "second": 43}
